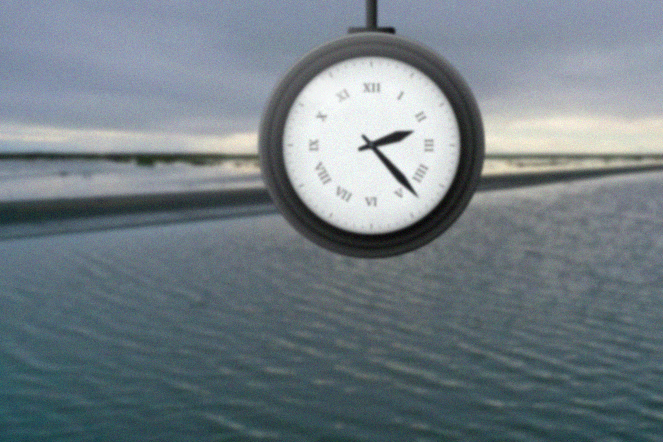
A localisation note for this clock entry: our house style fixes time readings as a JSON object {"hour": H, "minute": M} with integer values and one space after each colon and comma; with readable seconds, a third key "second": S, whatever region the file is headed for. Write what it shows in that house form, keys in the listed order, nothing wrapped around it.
{"hour": 2, "minute": 23}
